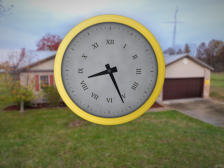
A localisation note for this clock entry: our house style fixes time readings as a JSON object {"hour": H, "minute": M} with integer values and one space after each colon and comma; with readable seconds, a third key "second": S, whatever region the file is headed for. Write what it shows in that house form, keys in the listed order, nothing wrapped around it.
{"hour": 8, "minute": 26}
